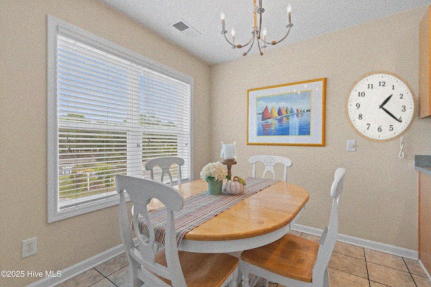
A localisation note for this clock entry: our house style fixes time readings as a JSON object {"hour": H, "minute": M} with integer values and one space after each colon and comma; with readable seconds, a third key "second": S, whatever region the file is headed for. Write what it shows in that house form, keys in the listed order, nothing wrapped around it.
{"hour": 1, "minute": 21}
